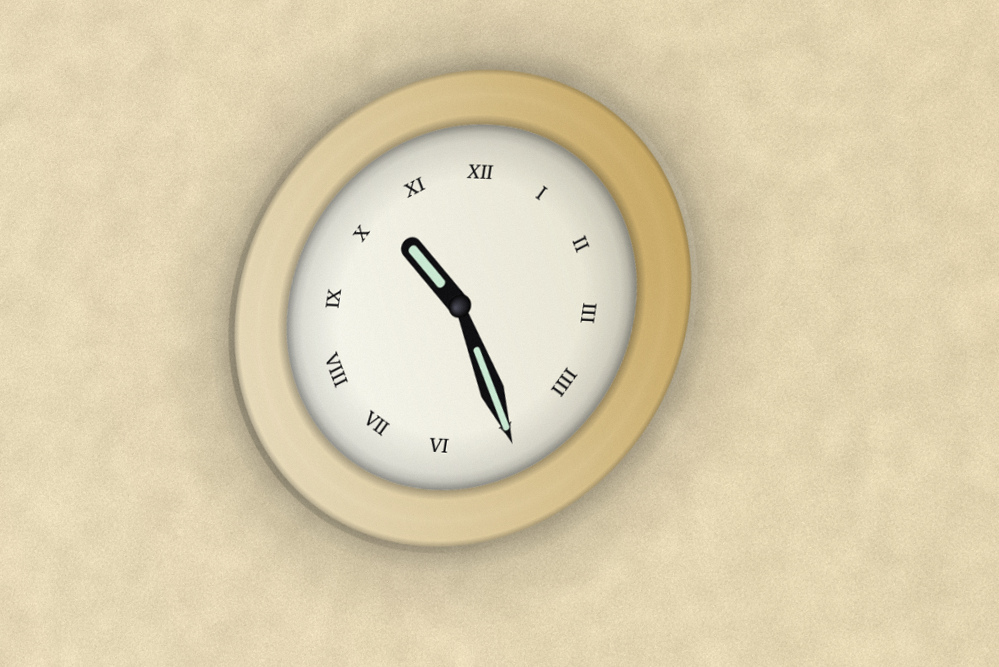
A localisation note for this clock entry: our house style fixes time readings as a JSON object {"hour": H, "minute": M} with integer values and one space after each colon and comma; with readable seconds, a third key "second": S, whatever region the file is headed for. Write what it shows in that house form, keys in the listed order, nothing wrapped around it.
{"hour": 10, "minute": 25}
